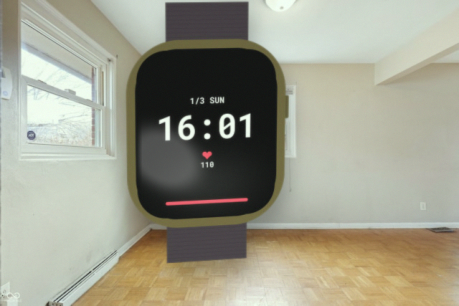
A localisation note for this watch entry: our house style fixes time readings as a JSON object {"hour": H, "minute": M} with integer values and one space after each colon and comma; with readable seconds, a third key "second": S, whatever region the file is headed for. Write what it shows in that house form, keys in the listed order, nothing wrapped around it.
{"hour": 16, "minute": 1}
